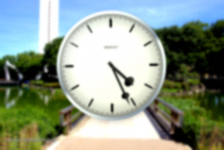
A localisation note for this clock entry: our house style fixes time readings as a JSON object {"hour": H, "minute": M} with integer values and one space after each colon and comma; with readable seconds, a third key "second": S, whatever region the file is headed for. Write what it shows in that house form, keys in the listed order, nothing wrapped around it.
{"hour": 4, "minute": 26}
